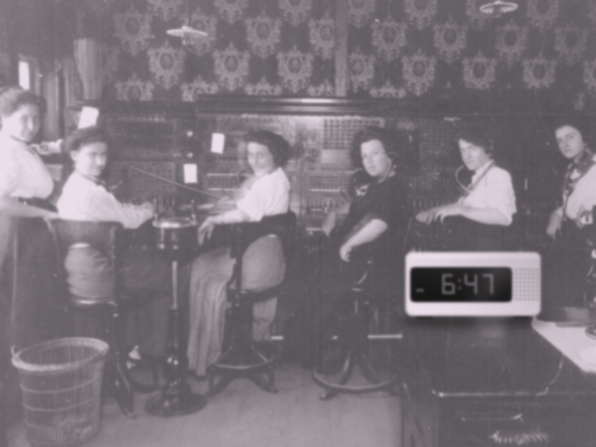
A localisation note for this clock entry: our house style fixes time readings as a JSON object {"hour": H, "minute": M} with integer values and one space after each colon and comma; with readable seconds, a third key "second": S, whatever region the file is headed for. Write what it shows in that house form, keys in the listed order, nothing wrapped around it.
{"hour": 6, "minute": 47}
